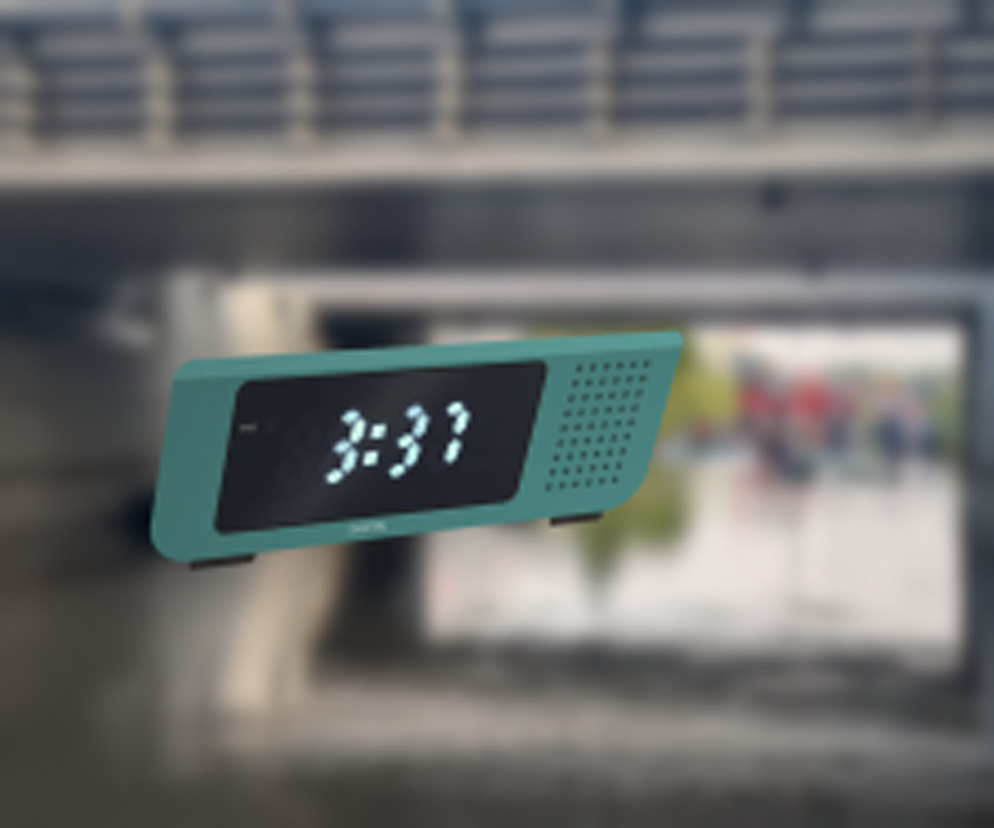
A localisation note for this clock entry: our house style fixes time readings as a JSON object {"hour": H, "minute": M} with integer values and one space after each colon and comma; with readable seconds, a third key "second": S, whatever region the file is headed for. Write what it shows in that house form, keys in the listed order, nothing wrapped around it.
{"hour": 3, "minute": 37}
